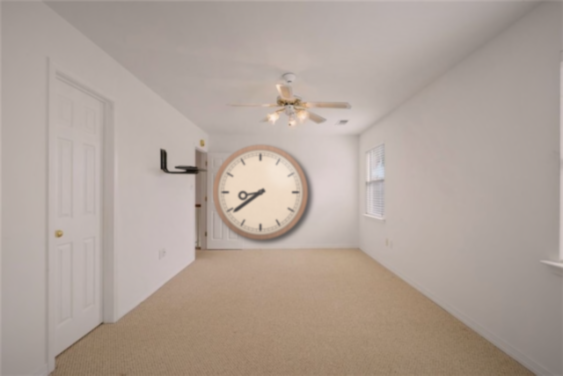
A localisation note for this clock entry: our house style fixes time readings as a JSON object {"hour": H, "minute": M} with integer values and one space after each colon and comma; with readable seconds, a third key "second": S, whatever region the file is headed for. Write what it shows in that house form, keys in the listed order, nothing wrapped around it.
{"hour": 8, "minute": 39}
